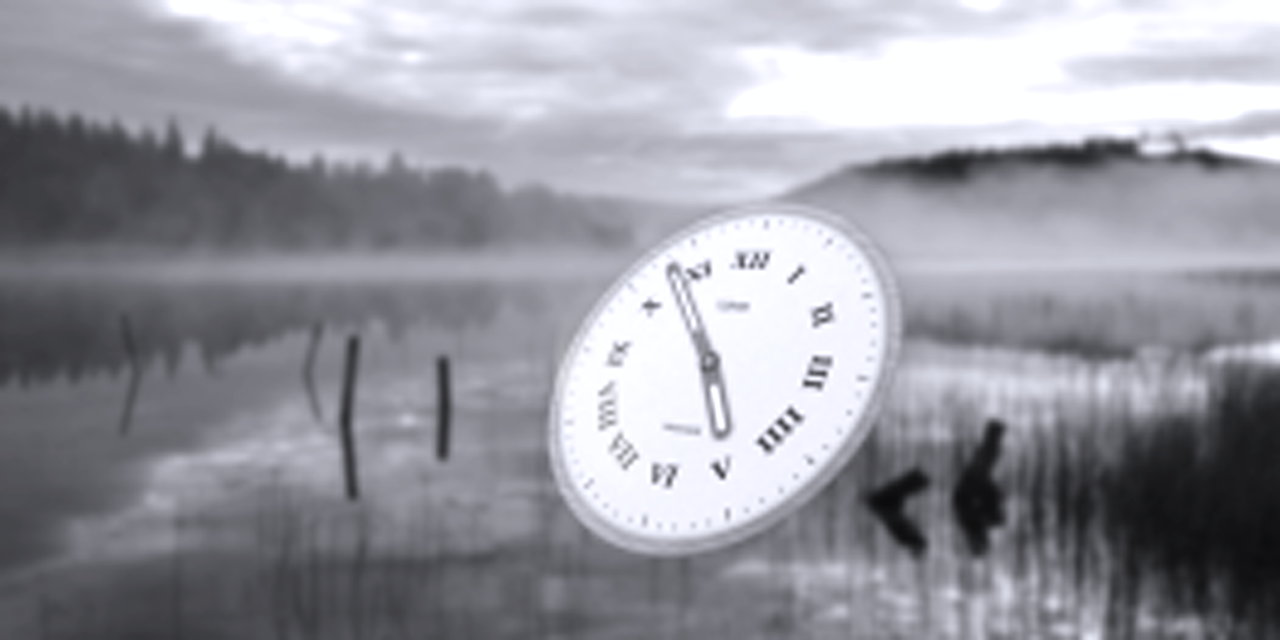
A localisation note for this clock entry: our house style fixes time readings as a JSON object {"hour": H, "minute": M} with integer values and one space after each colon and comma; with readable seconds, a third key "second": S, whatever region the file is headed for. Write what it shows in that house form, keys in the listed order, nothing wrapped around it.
{"hour": 4, "minute": 53}
